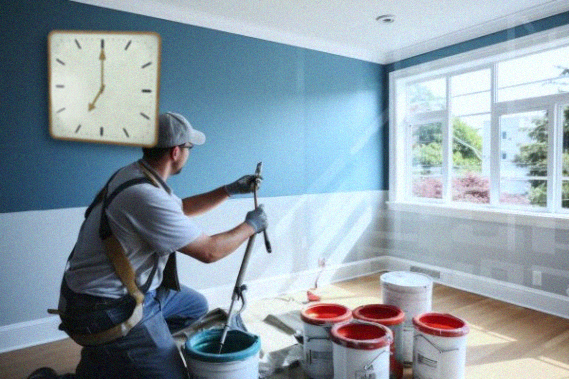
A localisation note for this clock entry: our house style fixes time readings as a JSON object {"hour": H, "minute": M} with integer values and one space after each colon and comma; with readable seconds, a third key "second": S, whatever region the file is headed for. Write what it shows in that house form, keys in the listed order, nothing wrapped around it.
{"hour": 7, "minute": 0}
